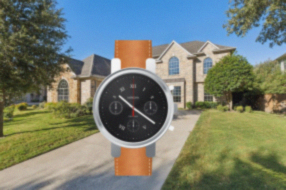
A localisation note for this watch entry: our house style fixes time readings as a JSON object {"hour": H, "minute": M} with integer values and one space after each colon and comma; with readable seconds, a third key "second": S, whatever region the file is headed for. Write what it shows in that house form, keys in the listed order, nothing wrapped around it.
{"hour": 10, "minute": 21}
